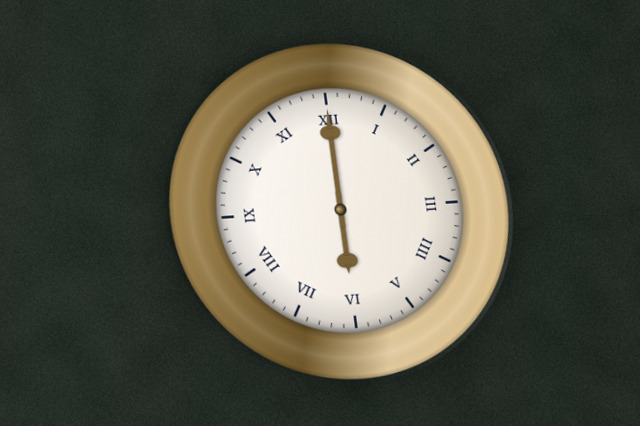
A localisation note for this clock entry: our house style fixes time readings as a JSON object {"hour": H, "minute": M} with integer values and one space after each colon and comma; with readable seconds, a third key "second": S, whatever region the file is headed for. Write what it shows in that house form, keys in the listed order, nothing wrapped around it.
{"hour": 6, "minute": 0}
